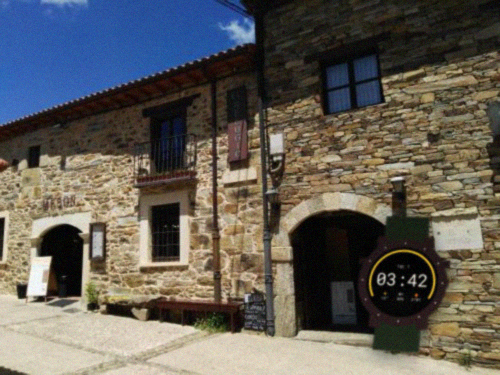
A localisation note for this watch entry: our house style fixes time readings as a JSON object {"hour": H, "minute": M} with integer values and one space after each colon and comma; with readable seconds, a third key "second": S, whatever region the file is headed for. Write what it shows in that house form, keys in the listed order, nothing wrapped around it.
{"hour": 3, "minute": 42}
